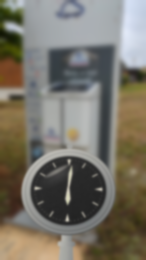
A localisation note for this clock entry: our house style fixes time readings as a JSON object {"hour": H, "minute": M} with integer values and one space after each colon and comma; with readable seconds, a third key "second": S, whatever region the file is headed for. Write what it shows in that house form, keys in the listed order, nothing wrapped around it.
{"hour": 6, "minute": 1}
